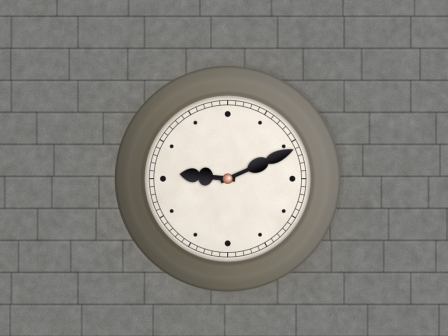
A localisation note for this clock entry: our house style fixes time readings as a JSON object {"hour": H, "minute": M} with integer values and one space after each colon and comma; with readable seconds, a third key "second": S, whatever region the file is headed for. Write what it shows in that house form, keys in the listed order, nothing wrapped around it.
{"hour": 9, "minute": 11}
